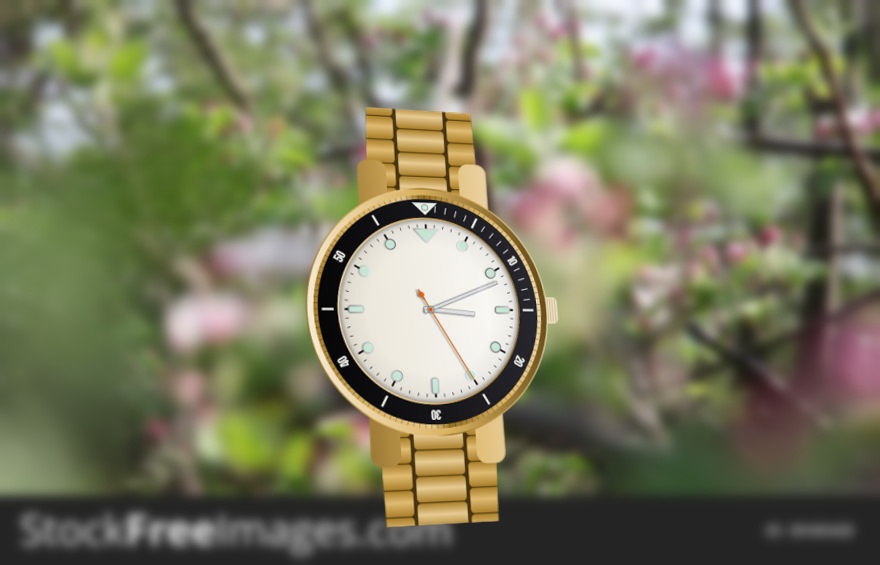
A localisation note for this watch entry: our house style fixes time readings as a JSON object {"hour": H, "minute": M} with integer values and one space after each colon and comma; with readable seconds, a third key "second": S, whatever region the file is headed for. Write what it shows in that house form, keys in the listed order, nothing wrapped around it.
{"hour": 3, "minute": 11, "second": 25}
